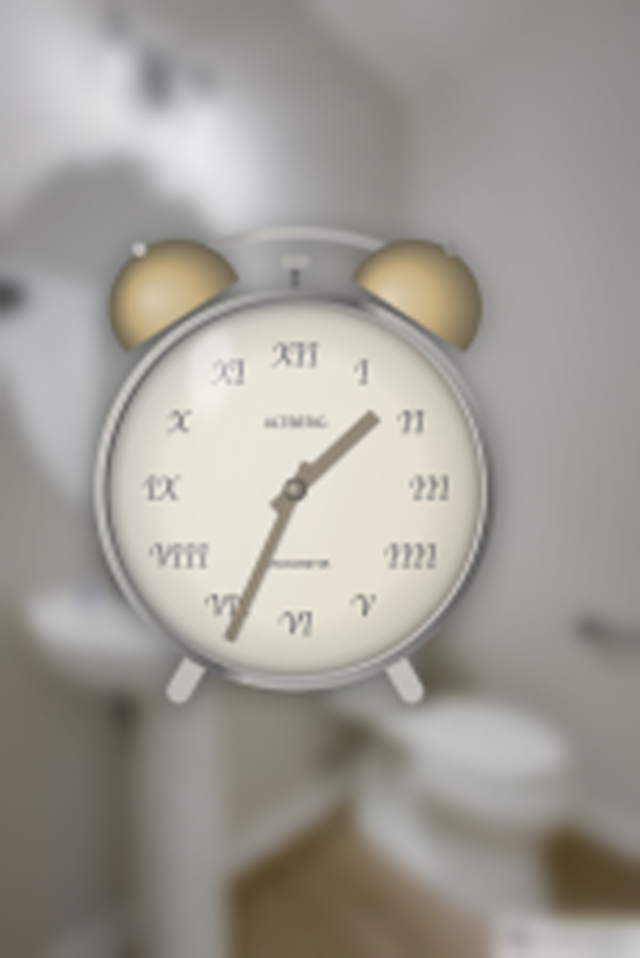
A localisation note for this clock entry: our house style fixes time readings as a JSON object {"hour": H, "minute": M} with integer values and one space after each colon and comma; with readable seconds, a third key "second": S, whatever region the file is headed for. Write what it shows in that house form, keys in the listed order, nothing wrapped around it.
{"hour": 1, "minute": 34}
